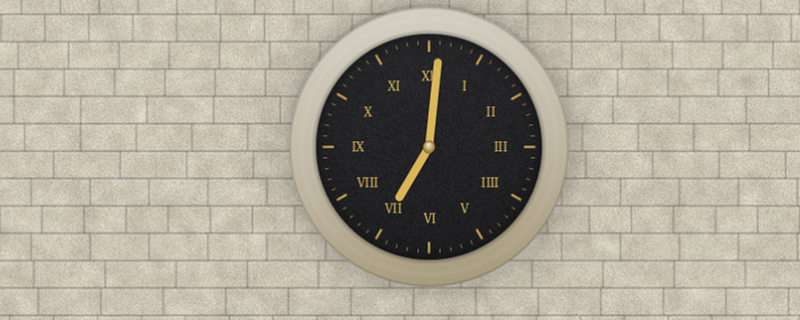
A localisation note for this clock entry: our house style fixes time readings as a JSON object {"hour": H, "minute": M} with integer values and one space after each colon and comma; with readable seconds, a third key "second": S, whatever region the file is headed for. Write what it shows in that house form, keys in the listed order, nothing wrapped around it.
{"hour": 7, "minute": 1}
